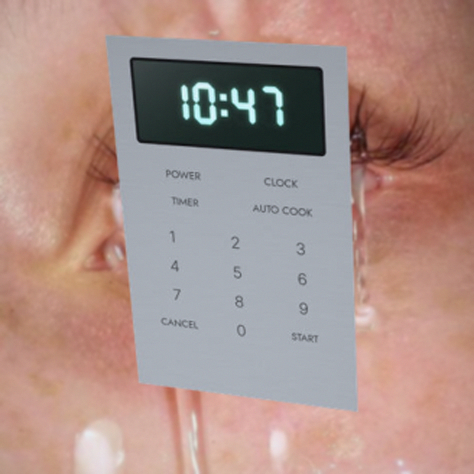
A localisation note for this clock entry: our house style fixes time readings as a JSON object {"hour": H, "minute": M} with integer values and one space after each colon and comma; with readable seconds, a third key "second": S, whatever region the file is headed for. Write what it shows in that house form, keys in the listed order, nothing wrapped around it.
{"hour": 10, "minute": 47}
